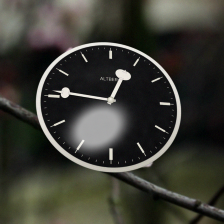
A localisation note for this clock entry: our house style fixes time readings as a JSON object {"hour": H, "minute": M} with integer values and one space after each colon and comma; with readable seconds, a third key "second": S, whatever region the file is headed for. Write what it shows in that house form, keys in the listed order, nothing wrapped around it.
{"hour": 12, "minute": 46}
